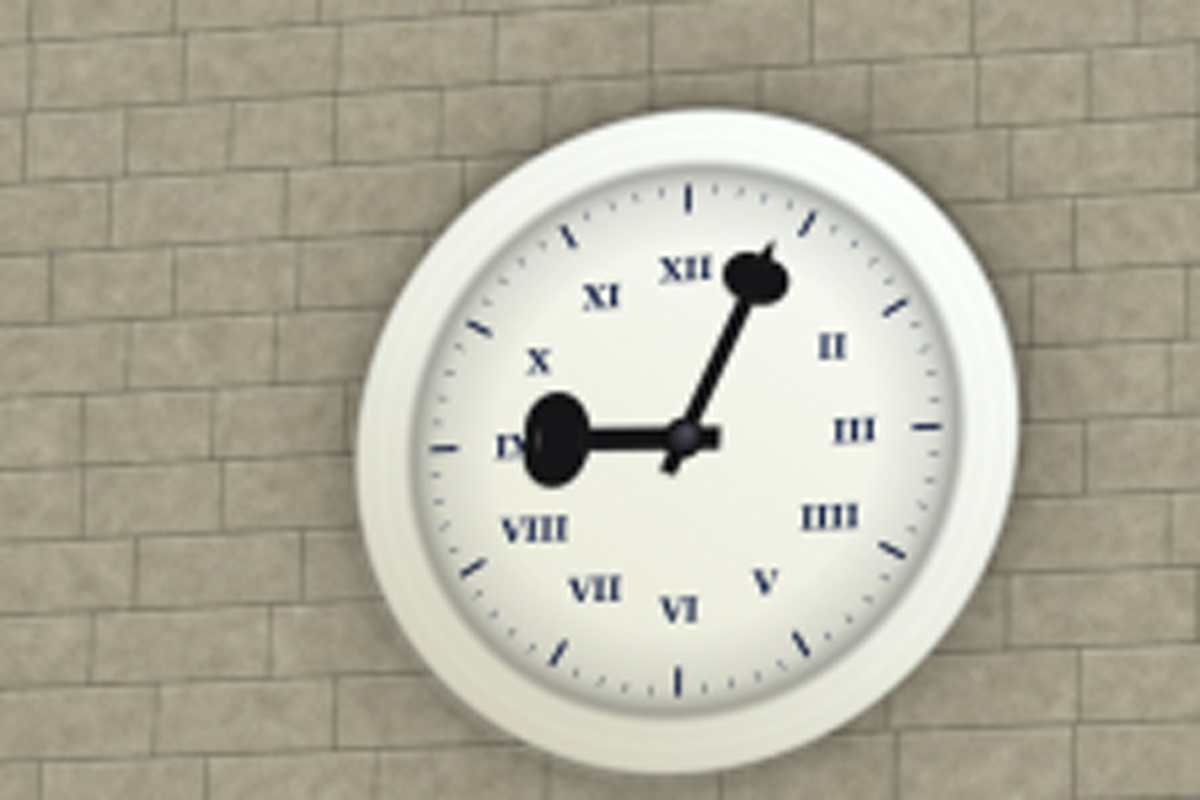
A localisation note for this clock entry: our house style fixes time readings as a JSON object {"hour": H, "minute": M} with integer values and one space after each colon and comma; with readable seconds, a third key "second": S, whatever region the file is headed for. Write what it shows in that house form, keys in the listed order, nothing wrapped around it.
{"hour": 9, "minute": 4}
